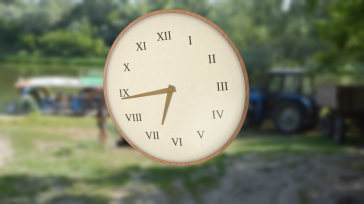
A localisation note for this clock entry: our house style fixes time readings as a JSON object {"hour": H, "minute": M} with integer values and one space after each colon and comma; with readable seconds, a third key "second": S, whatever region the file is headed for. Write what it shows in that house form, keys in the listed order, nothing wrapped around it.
{"hour": 6, "minute": 44}
